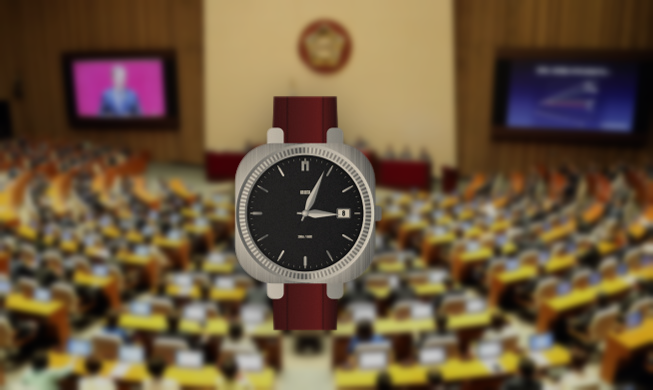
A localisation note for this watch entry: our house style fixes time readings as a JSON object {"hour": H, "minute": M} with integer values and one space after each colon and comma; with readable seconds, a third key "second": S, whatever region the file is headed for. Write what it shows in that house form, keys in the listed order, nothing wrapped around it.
{"hour": 3, "minute": 4}
